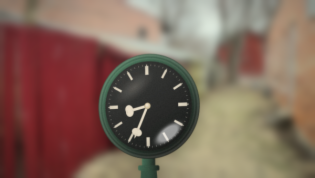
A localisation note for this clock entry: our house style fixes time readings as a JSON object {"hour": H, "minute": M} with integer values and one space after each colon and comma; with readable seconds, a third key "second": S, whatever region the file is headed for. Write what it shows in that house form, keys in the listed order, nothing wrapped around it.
{"hour": 8, "minute": 34}
